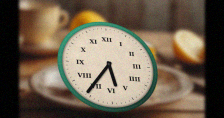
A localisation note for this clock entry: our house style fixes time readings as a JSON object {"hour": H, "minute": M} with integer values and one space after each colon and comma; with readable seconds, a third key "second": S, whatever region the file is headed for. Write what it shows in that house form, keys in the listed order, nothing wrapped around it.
{"hour": 5, "minute": 36}
